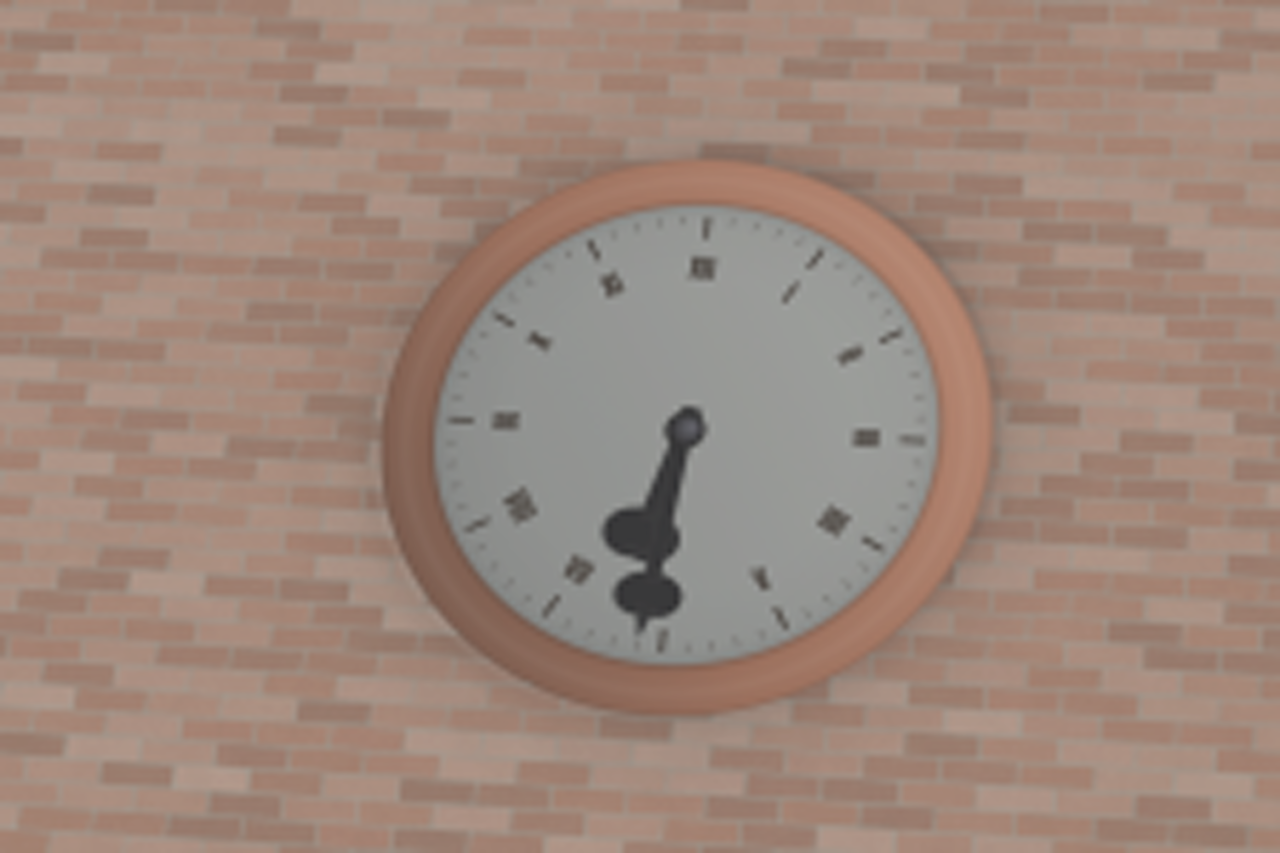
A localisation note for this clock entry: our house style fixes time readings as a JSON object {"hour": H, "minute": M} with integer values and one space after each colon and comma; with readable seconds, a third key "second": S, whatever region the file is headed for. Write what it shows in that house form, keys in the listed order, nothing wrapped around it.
{"hour": 6, "minute": 31}
